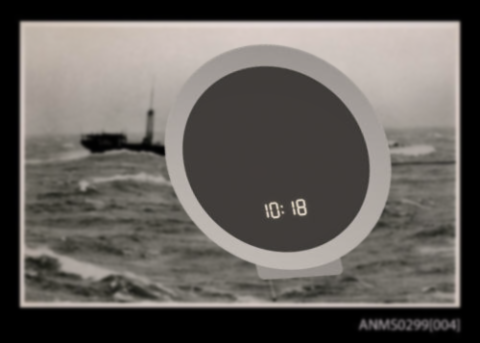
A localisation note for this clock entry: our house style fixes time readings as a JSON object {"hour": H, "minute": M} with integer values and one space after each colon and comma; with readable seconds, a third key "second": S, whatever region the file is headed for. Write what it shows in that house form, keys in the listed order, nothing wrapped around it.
{"hour": 10, "minute": 18}
